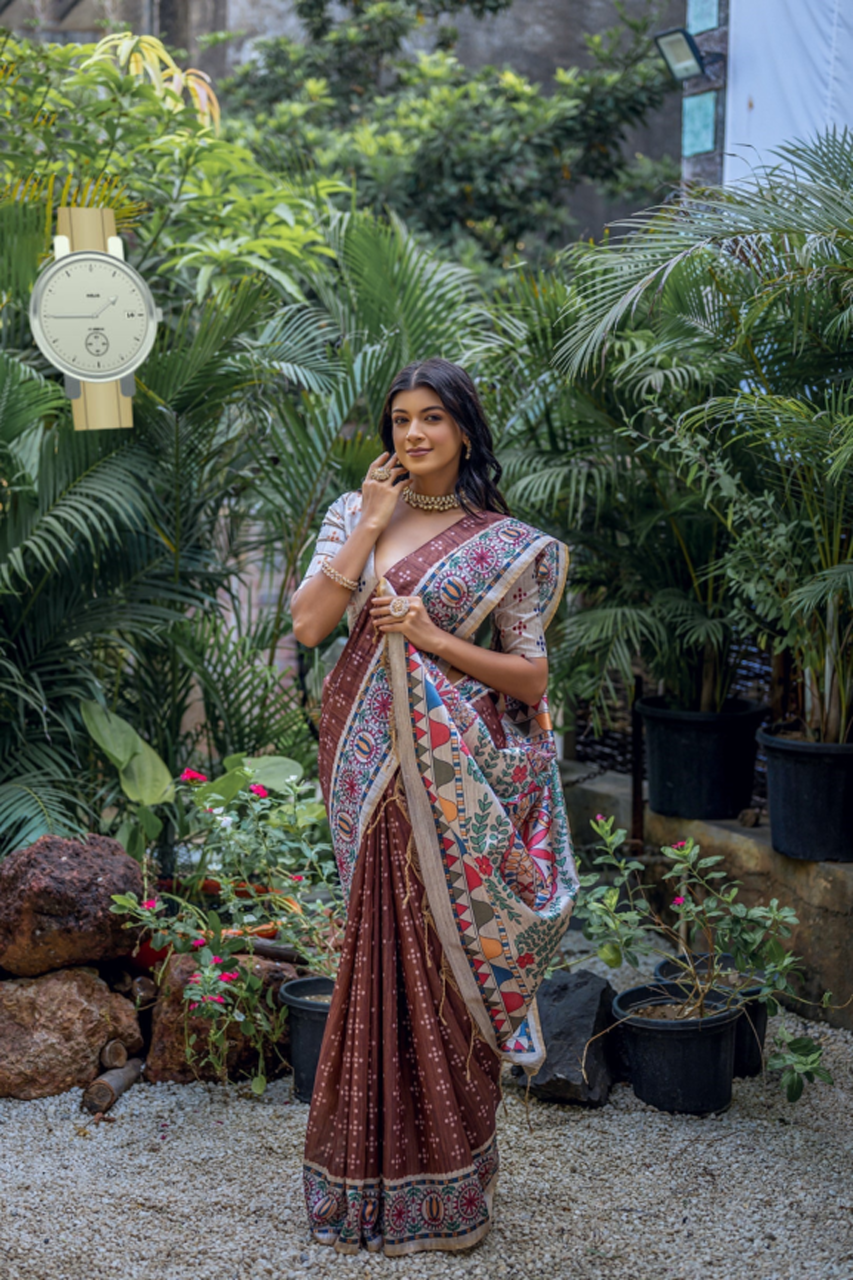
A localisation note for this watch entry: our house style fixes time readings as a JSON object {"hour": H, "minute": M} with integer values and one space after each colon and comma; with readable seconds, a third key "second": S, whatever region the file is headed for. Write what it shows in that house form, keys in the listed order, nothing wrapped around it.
{"hour": 1, "minute": 45}
